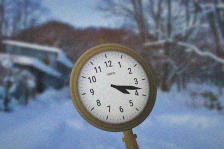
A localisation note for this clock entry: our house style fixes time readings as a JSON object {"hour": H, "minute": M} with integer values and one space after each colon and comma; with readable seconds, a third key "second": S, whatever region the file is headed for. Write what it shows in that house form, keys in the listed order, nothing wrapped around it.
{"hour": 4, "minute": 18}
